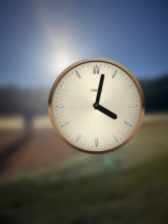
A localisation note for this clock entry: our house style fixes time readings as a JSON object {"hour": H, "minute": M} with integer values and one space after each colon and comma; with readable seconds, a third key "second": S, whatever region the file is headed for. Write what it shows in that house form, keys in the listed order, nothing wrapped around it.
{"hour": 4, "minute": 2}
